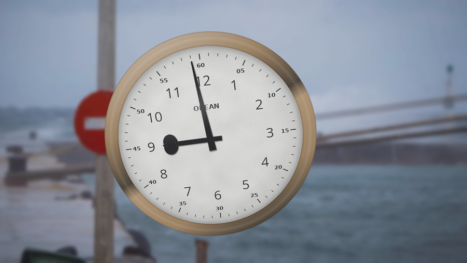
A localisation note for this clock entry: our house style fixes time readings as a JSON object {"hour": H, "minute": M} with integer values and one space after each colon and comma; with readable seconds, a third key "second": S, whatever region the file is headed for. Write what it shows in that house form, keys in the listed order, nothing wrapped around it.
{"hour": 8, "minute": 59}
